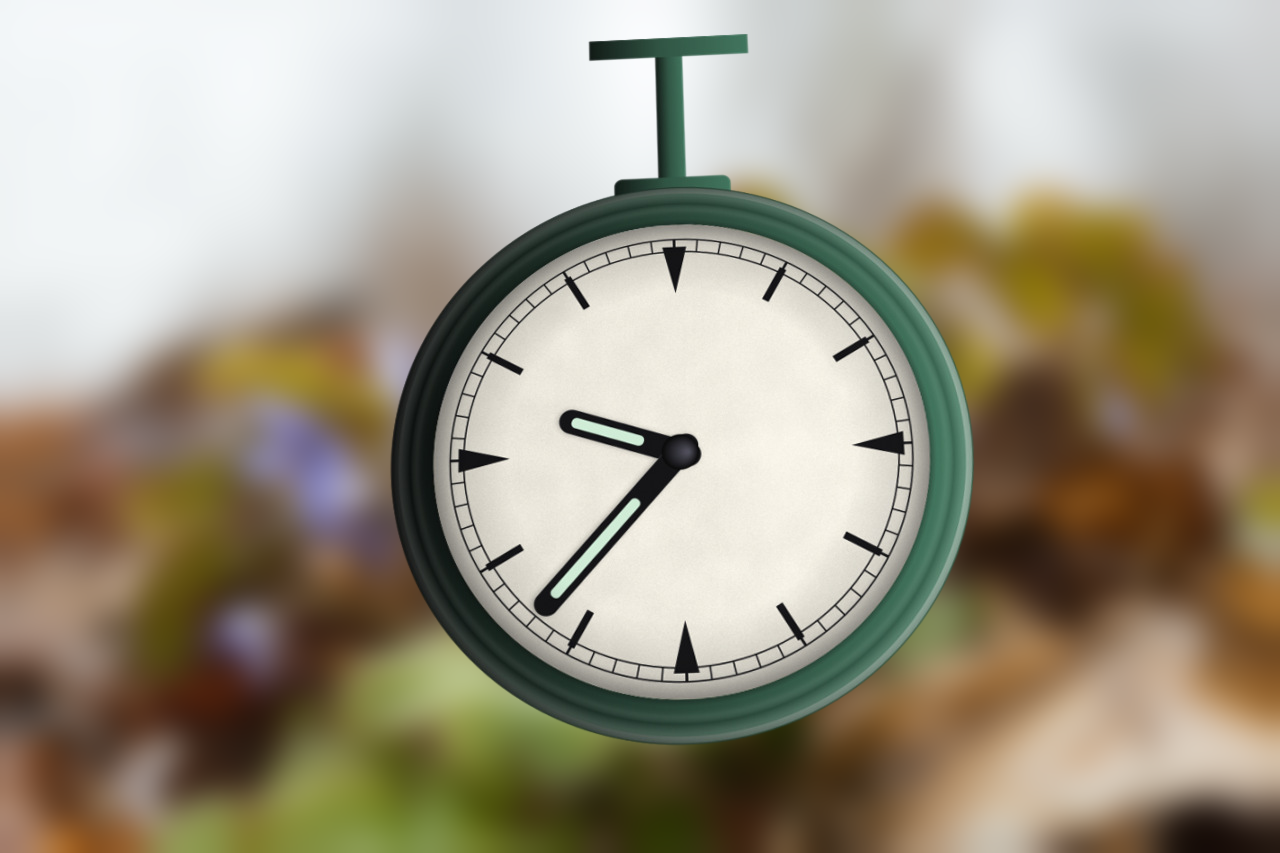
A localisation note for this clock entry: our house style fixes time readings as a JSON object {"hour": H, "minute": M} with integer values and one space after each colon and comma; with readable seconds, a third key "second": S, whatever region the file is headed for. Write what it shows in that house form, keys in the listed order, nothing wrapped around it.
{"hour": 9, "minute": 37}
